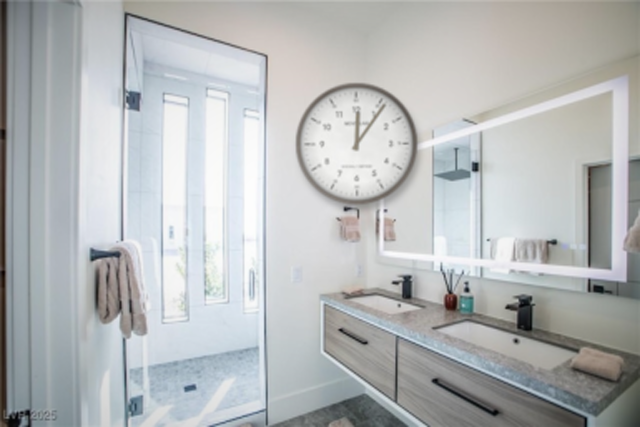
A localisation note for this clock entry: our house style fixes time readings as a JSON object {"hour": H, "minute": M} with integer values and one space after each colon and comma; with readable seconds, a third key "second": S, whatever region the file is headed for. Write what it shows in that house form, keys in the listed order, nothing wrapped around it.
{"hour": 12, "minute": 6}
